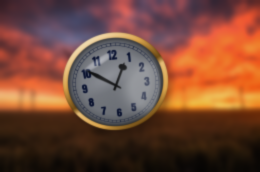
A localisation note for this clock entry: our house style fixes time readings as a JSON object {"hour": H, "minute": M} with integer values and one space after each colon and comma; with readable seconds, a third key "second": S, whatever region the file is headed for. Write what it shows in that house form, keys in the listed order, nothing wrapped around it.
{"hour": 12, "minute": 51}
